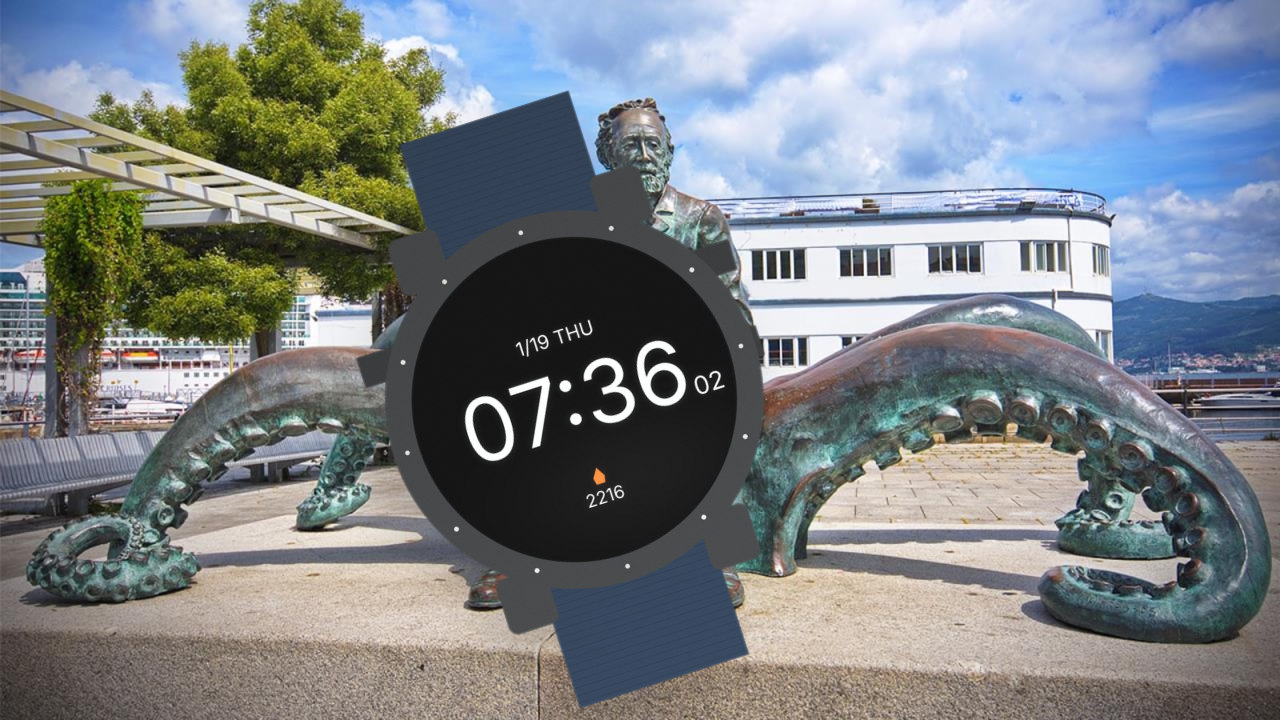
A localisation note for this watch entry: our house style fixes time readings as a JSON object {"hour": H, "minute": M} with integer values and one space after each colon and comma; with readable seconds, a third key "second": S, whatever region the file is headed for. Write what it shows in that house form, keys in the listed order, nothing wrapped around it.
{"hour": 7, "minute": 36, "second": 2}
